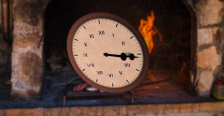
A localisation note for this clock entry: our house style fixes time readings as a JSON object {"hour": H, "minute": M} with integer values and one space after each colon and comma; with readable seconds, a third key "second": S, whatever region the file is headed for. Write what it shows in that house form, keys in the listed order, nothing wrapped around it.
{"hour": 3, "minute": 16}
